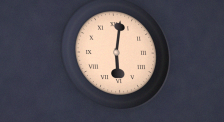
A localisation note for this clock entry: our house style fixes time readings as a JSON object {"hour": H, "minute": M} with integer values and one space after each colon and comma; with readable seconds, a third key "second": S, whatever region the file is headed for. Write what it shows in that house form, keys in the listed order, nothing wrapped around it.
{"hour": 6, "minute": 2}
